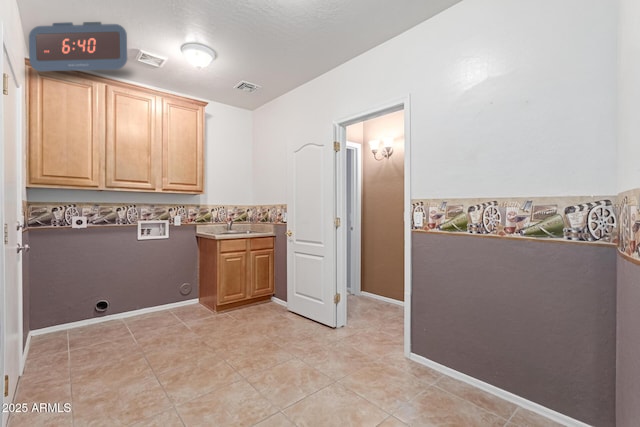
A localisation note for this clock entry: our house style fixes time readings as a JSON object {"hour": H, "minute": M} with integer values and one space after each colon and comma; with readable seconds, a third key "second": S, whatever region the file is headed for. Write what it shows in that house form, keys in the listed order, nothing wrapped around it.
{"hour": 6, "minute": 40}
